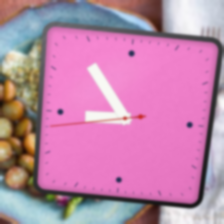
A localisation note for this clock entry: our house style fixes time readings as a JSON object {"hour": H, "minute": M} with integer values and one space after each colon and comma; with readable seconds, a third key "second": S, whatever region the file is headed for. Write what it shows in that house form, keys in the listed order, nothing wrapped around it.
{"hour": 8, "minute": 53, "second": 43}
